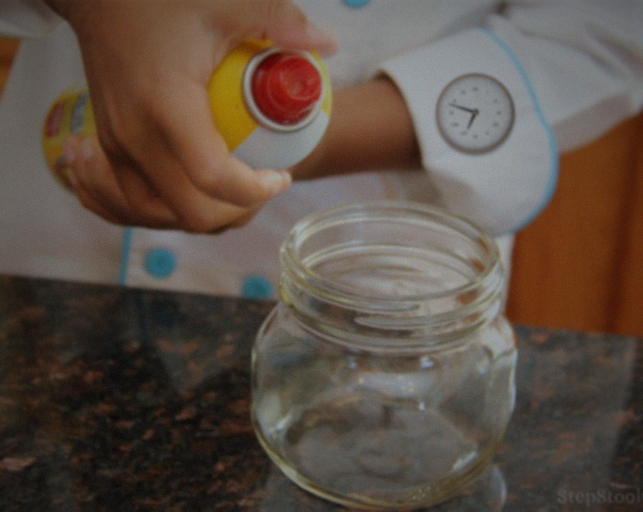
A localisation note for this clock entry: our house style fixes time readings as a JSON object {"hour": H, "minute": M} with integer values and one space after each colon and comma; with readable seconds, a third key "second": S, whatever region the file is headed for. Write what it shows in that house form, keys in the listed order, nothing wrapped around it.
{"hour": 6, "minute": 48}
